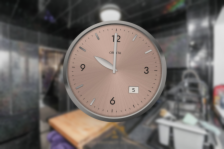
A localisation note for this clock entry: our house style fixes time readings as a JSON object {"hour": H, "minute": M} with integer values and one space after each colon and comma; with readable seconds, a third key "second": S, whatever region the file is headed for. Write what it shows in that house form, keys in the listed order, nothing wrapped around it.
{"hour": 10, "minute": 0}
